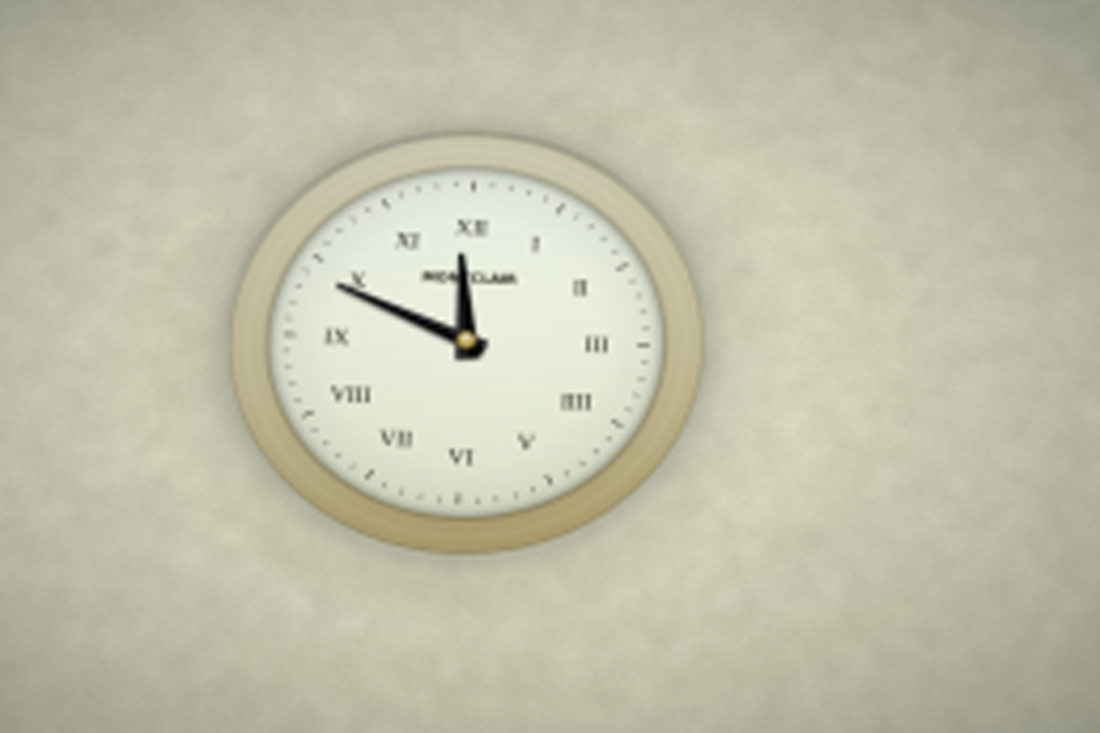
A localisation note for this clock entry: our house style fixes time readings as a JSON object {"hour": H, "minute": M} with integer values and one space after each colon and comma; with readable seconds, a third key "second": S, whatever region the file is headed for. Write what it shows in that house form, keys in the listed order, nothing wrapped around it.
{"hour": 11, "minute": 49}
